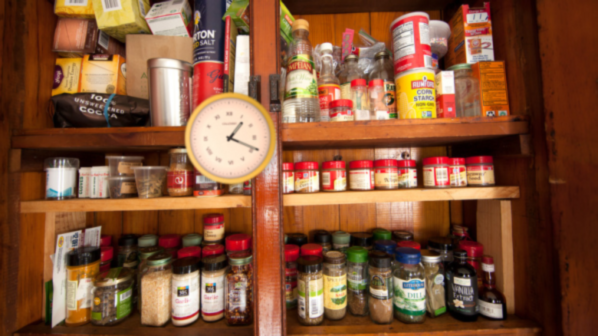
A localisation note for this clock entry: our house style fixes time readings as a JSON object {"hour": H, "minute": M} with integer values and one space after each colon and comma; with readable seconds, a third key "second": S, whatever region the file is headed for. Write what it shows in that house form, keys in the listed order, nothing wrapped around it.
{"hour": 1, "minute": 19}
